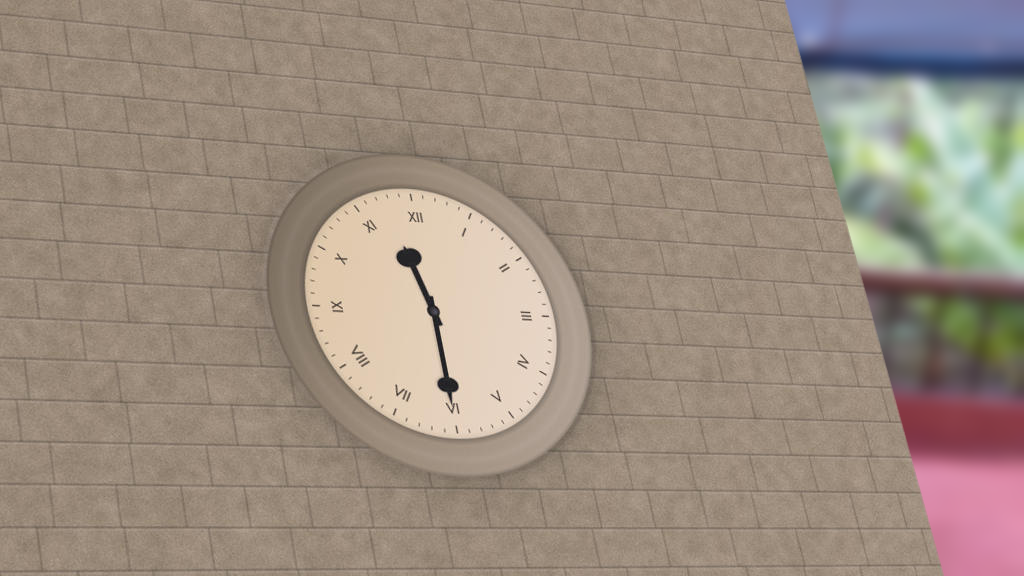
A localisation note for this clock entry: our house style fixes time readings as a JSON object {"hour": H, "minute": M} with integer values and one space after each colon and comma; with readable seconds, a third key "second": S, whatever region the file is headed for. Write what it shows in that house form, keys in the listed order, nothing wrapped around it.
{"hour": 11, "minute": 30}
